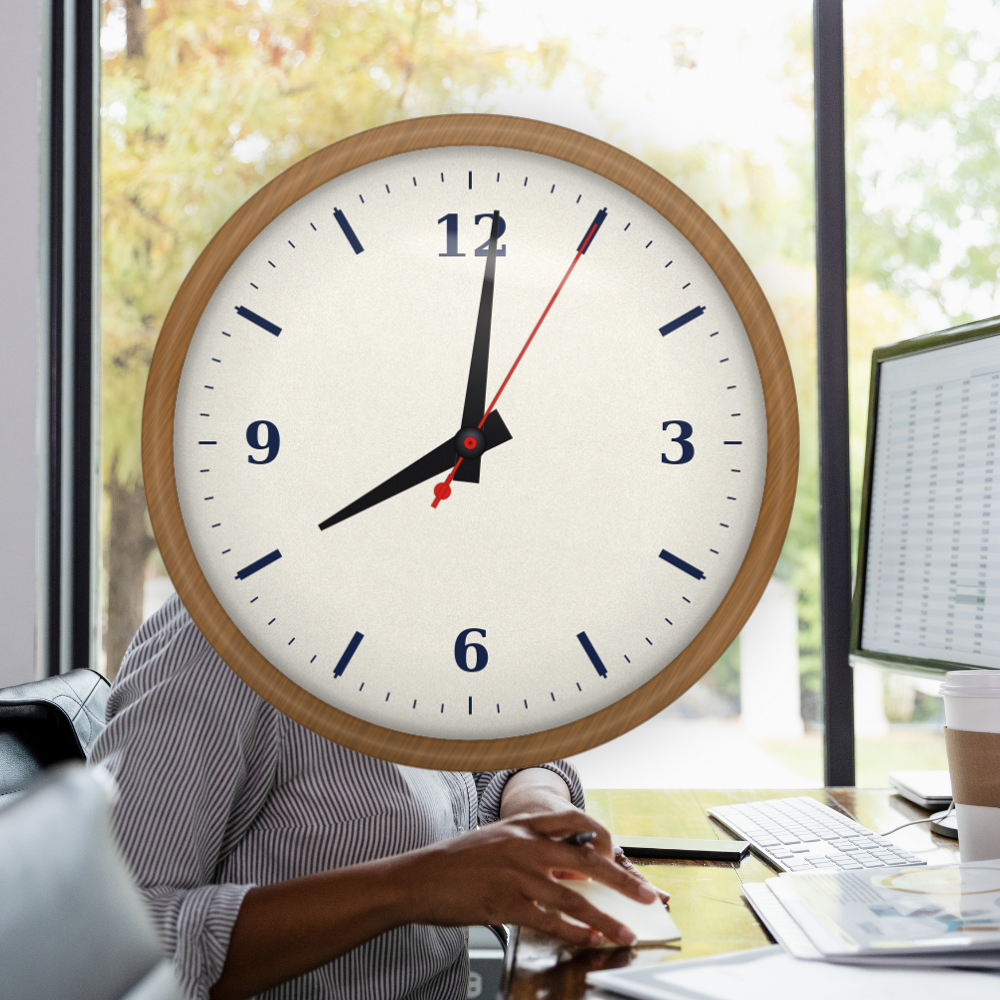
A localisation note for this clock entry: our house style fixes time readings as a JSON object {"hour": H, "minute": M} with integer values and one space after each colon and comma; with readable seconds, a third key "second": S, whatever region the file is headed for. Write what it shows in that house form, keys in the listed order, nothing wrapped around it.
{"hour": 8, "minute": 1, "second": 5}
